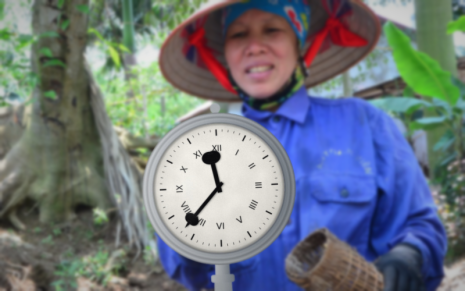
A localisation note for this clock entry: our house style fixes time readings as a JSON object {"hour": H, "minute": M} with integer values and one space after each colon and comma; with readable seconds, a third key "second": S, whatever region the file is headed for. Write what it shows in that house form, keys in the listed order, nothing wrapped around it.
{"hour": 11, "minute": 37}
